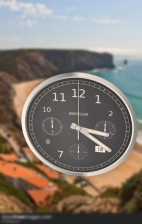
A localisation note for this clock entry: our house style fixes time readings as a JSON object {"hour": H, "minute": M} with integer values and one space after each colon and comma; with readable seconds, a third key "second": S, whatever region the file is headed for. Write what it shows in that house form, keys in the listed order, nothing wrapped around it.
{"hour": 3, "minute": 21}
